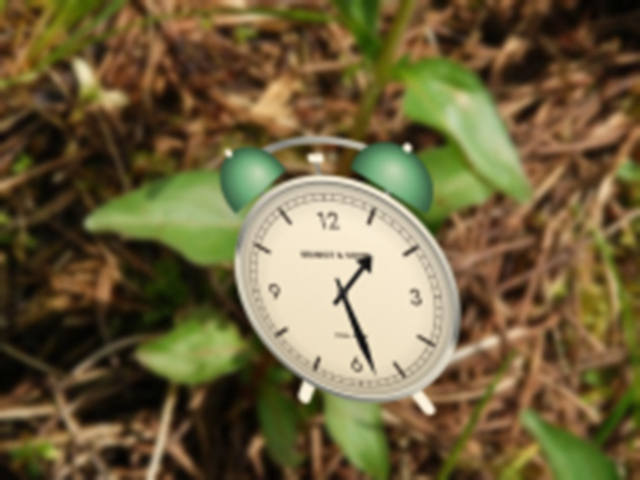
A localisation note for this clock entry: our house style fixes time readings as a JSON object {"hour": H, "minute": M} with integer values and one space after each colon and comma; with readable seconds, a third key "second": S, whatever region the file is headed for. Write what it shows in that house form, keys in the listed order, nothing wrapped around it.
{"hour": 1, "minute": 28}
